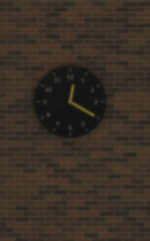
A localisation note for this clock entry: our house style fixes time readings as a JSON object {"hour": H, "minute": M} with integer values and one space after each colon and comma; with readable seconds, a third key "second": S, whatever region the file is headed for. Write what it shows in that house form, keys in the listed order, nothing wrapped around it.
{"hour": 12, "minute": 20}
